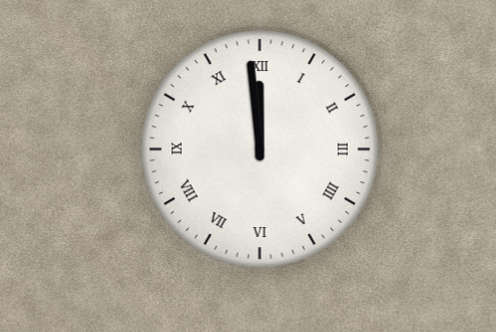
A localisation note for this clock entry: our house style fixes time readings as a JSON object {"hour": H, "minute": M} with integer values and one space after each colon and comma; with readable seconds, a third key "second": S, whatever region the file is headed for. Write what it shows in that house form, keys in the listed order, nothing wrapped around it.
{"hour": 11, "minute": 59}
